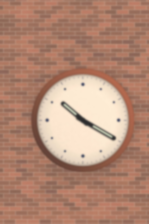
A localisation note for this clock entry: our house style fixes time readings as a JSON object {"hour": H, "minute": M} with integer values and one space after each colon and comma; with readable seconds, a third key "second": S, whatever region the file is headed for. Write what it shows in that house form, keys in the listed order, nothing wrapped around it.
{"hour": 10, "minute": 20}
